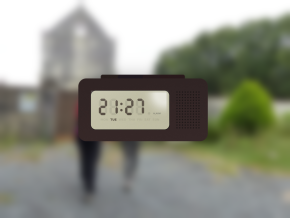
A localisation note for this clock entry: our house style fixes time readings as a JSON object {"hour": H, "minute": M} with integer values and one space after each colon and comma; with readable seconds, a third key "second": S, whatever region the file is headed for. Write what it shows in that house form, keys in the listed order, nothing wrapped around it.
{"hour": 21, "minute": 27}
